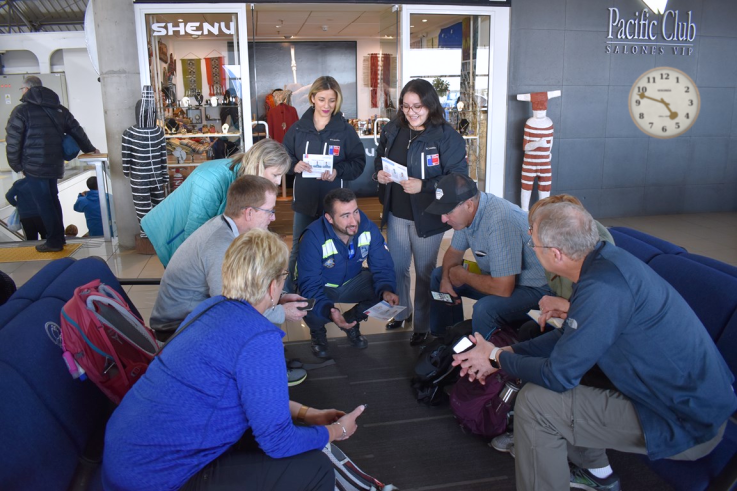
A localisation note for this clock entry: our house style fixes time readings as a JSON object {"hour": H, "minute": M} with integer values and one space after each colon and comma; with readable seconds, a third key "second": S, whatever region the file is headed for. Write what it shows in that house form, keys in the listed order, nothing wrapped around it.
{"hour": 4, "minute": 48}
